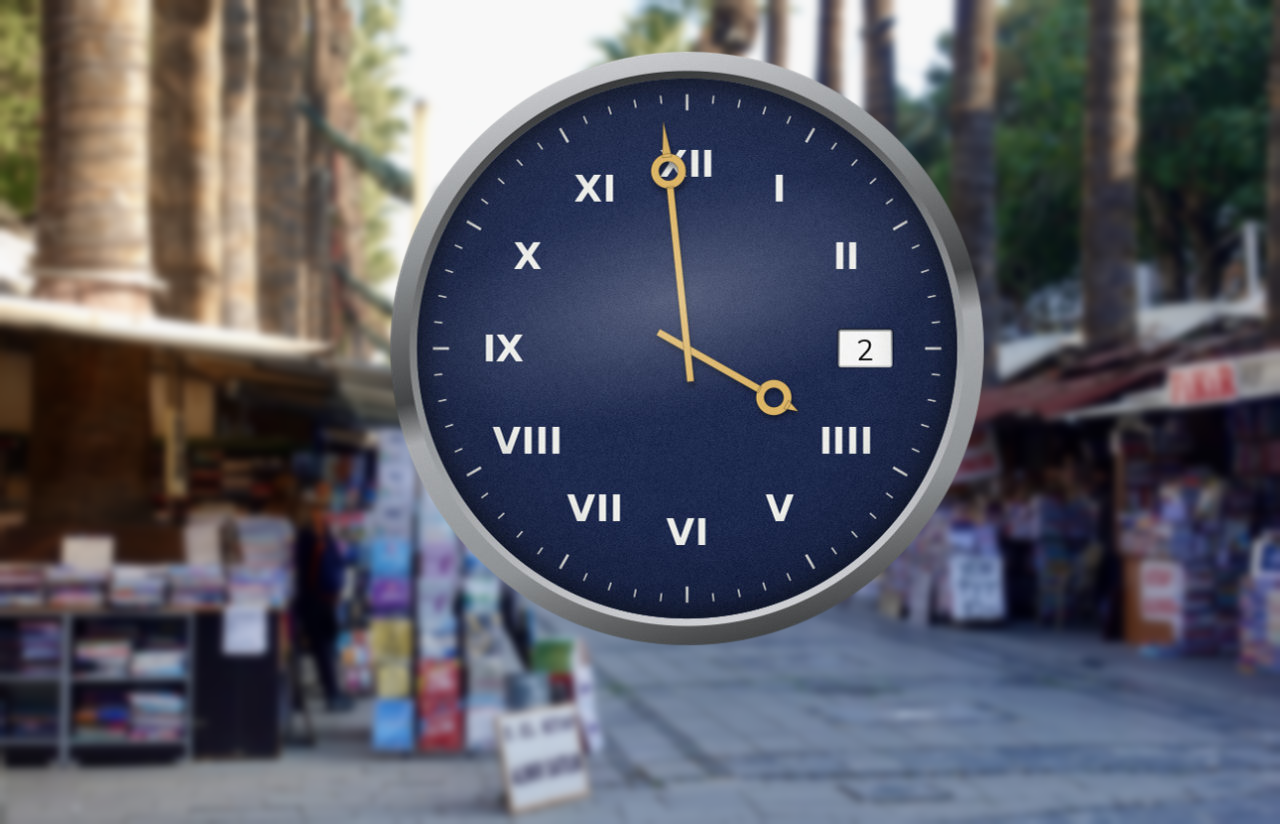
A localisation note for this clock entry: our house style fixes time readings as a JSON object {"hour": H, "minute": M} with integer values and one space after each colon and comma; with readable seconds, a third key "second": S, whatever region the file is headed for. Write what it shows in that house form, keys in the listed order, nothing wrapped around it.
{"hour": 3, "minute": 59}
